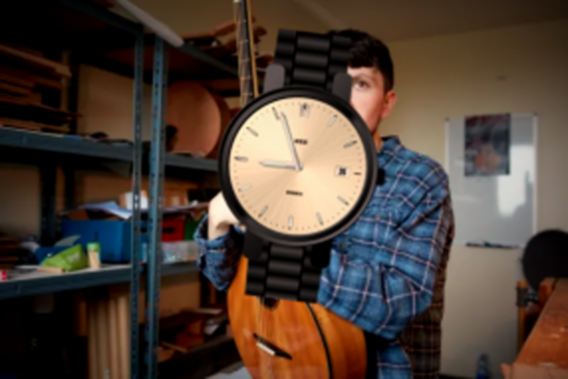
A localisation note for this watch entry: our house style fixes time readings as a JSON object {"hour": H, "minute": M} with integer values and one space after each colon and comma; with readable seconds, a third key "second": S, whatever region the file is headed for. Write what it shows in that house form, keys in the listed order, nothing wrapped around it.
{"hour": 8, "minute": 56}
